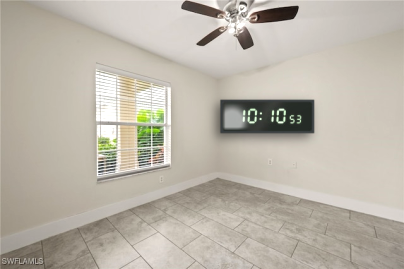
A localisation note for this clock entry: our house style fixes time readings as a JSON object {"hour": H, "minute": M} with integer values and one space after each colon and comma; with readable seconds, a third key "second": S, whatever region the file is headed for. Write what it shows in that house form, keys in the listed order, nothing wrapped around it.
{"hour": 10, "minute": 10, "second": 53}
